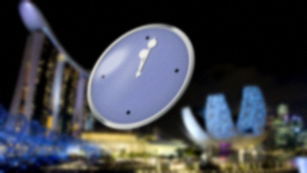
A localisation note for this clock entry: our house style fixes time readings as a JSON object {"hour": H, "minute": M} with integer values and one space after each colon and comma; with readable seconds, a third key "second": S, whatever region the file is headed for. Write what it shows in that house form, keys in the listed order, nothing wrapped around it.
{"hour": 12, "minute": 2}
